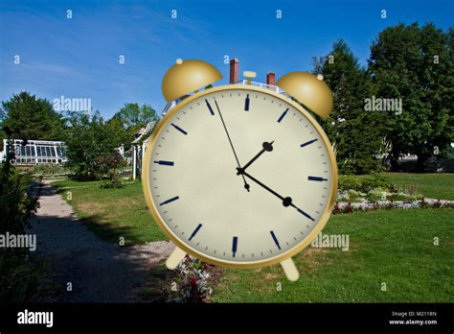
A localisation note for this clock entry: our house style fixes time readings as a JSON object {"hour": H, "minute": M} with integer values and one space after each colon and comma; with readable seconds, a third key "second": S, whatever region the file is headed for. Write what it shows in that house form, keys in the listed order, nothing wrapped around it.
{"hour": 1, "minute": 19, "second": 56}
